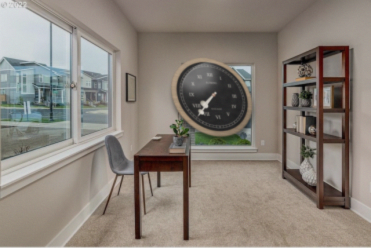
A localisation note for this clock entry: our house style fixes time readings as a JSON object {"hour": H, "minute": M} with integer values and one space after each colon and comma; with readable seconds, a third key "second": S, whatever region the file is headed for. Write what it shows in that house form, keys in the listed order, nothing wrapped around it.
{"hour": 7, "minute": 37}
